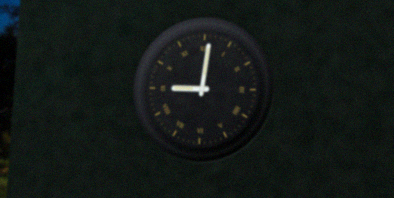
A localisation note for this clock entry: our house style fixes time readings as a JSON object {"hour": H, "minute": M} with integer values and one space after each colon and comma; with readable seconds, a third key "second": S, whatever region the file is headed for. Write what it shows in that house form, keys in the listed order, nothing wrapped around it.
{"hour": 9, "minute": 1}
